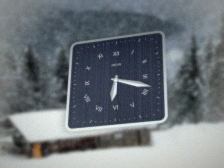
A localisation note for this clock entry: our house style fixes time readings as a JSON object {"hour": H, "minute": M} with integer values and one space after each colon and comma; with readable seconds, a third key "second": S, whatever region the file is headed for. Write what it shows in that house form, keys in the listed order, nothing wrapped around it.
{"hour": 6, "minute": 18}
